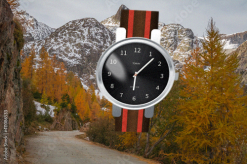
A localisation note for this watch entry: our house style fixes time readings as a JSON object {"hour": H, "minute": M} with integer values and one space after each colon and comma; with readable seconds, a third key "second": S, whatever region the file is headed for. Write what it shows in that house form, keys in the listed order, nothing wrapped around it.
{"hour": 6, "minute": 7}
